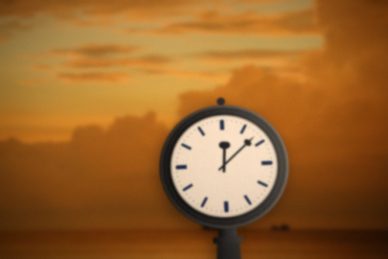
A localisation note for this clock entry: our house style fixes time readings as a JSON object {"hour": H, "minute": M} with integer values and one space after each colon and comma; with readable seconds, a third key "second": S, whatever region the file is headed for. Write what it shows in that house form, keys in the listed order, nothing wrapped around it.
{"hour": 12, "minute": 8}
